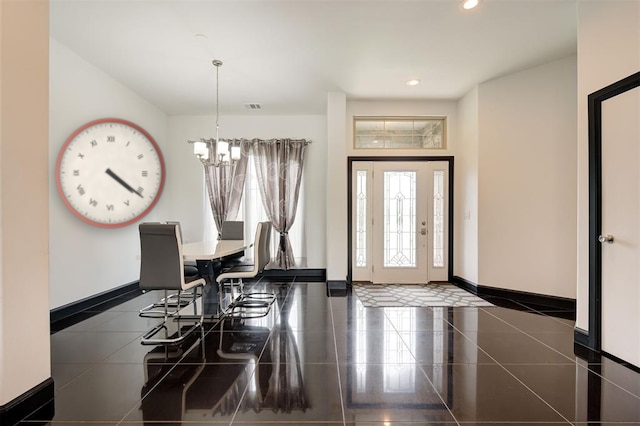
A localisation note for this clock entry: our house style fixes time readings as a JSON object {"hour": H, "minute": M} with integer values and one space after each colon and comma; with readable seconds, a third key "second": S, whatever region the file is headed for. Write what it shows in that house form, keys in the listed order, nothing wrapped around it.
{"hour": 4, "minute": 21}
